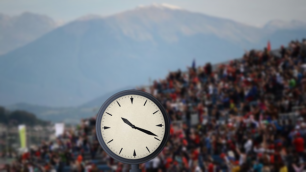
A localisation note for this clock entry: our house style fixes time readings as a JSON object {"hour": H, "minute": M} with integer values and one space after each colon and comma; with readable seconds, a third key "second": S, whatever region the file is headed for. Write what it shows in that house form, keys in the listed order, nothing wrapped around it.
{"hour": 10, "minute": 19}
